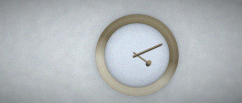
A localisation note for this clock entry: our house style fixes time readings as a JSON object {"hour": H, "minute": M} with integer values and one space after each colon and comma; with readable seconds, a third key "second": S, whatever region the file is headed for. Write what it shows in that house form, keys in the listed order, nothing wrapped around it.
{"hour": 4, "minute": 11}
